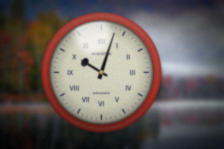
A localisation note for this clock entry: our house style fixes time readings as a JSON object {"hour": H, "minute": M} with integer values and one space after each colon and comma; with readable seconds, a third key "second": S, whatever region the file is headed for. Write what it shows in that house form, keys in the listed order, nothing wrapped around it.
{"hour": 10, "minute": 3}
